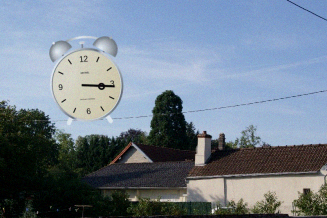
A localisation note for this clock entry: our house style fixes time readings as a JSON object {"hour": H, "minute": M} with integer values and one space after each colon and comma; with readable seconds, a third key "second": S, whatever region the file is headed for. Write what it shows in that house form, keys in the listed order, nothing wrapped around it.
{"hour": 3, "minute": 16}
